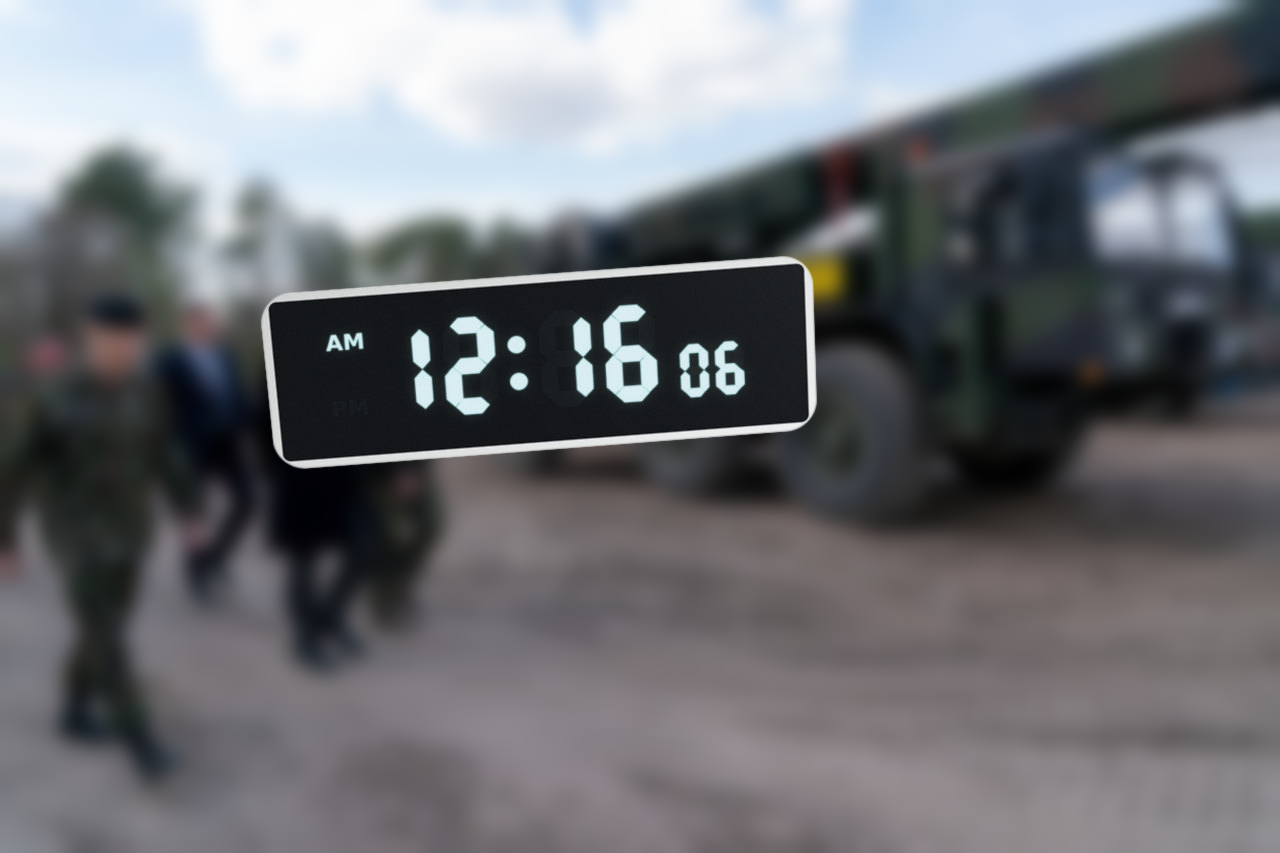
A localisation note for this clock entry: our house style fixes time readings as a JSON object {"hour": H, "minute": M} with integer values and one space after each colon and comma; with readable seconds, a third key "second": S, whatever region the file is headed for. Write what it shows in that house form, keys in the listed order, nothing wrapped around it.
{"hour": 12, "minute": 16, "second": 6}
